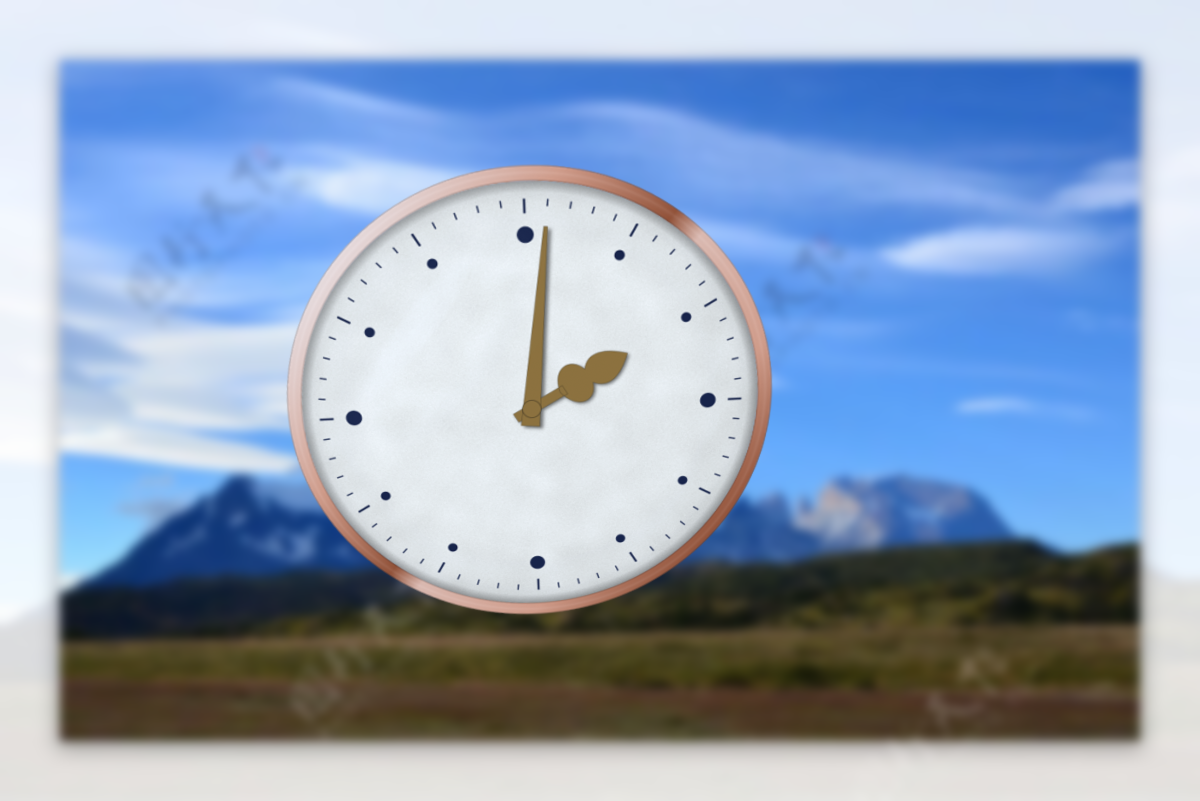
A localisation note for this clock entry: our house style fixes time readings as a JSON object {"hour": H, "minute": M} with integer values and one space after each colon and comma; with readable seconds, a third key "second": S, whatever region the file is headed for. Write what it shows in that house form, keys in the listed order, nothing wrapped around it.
{"hour": 2, "minute": 1}
